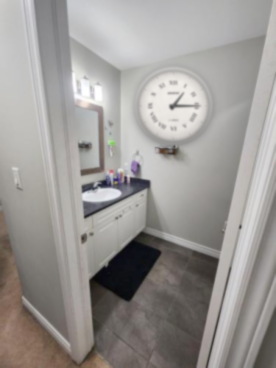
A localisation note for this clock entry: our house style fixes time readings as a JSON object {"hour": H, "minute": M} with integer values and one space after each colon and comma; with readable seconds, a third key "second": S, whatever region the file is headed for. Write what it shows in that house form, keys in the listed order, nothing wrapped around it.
{"hour": 1, "minute": 15}
